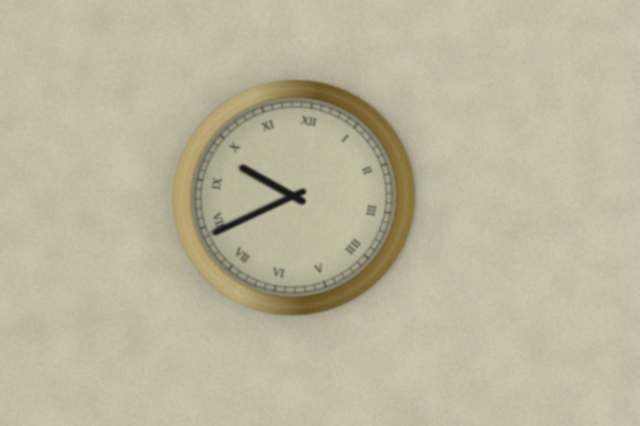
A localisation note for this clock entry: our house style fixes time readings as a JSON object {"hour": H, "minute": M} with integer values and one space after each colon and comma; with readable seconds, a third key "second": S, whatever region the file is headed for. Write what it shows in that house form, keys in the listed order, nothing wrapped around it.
{"hour": 9, "minute": 39}
